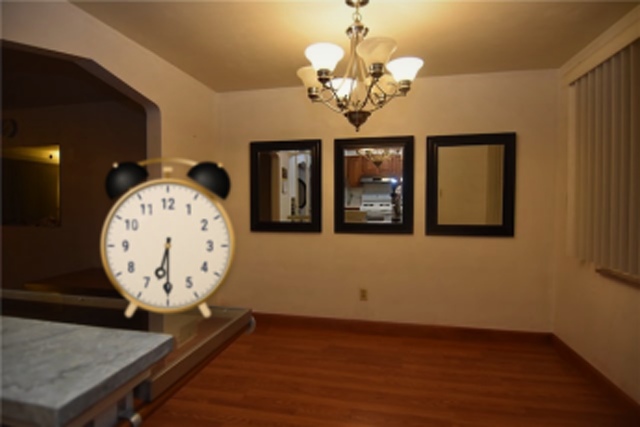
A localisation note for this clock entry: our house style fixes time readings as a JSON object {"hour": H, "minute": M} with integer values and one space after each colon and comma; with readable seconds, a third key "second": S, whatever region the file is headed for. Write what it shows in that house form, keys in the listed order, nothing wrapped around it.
{"hour": 6, "minute": 30}
